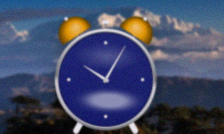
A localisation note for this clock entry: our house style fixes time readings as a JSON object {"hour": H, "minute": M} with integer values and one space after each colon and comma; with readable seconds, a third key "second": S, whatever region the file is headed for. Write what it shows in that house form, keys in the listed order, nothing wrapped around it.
{"hour": 10, "minute": 5}
